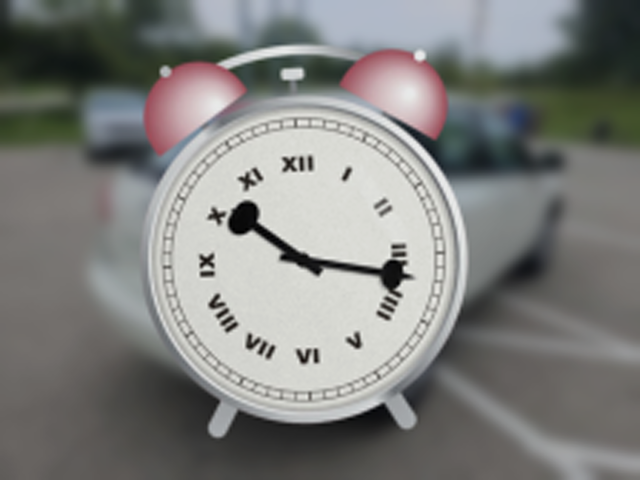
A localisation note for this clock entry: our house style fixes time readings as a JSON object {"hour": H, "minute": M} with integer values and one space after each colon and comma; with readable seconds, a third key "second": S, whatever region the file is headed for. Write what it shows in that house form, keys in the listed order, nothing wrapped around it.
{"hour": 10, "minute": 17}
